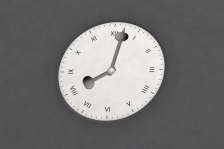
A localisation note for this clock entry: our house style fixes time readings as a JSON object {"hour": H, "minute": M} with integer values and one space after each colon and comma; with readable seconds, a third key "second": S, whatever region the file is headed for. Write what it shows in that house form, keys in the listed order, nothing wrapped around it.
{"hour": 8, "minute": 2}
